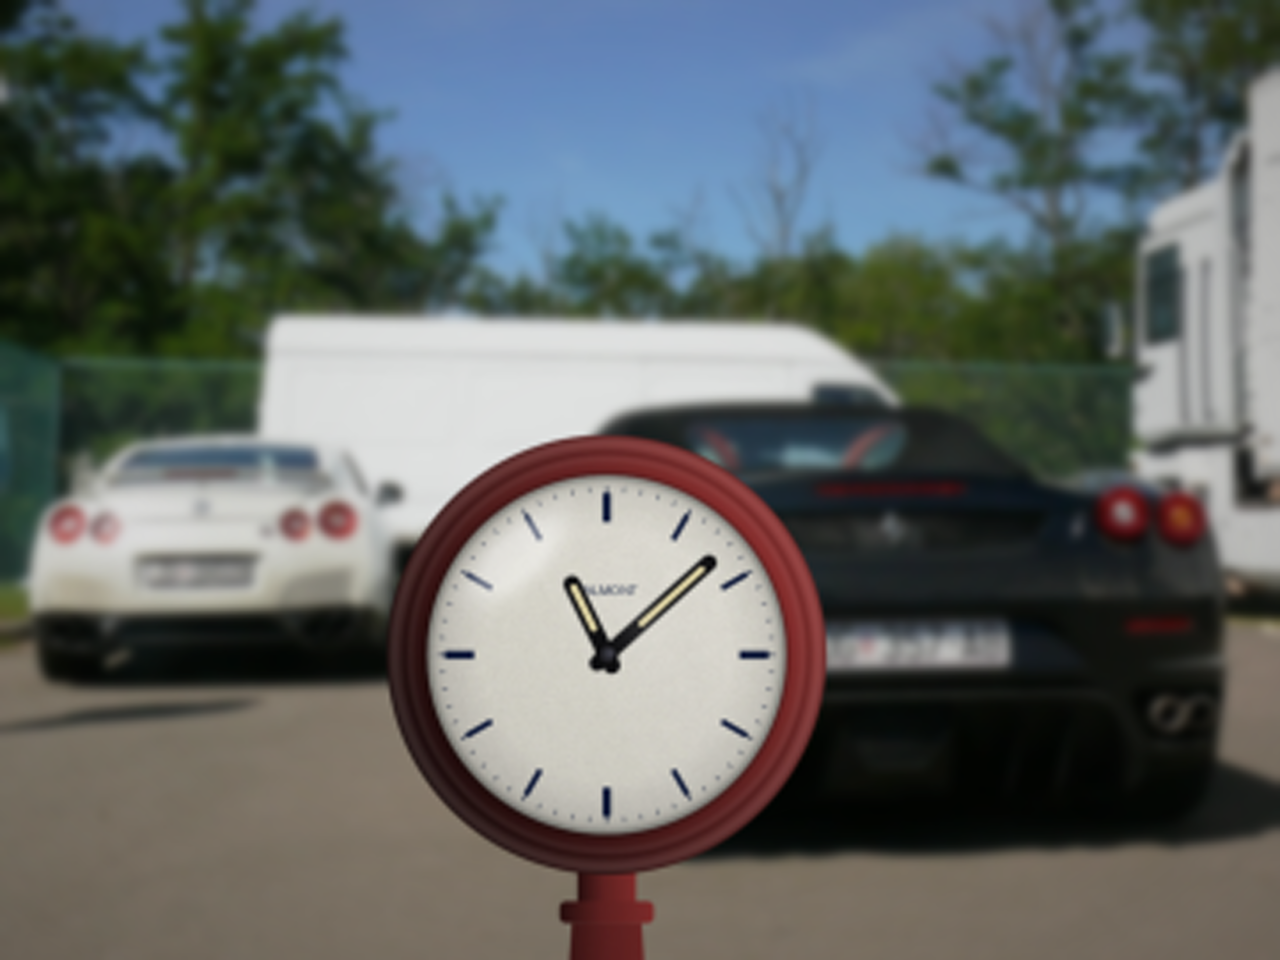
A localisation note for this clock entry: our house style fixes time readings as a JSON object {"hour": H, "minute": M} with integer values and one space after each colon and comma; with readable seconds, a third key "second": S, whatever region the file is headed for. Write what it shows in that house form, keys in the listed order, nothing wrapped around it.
{"hour": 11, "minute": 8}
